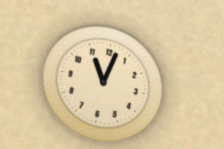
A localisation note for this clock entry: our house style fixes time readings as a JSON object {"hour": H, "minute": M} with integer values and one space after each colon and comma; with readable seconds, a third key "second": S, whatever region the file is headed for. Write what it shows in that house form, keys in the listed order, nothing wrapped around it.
{"hour": 11, "minute": 2}
